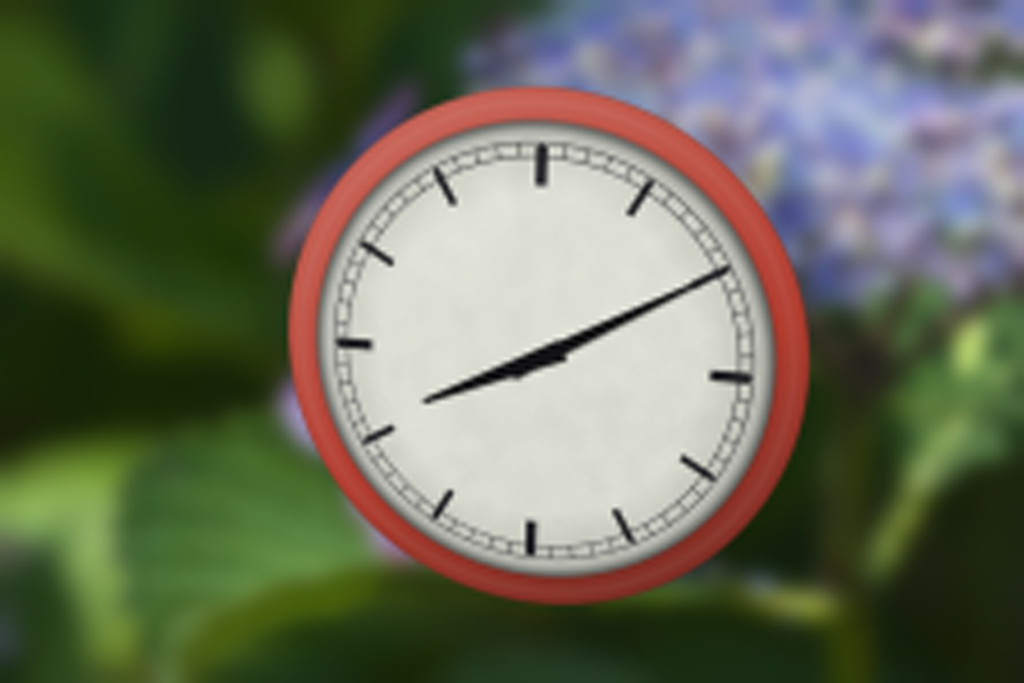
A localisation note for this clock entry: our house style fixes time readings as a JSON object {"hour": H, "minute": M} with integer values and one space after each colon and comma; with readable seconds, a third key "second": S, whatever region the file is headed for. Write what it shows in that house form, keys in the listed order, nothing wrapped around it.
{"hour": 8, "minute": 10}
